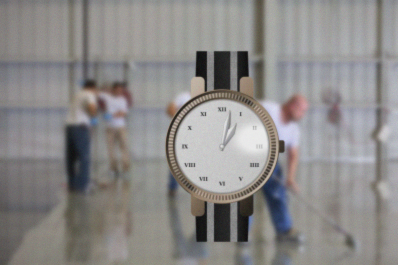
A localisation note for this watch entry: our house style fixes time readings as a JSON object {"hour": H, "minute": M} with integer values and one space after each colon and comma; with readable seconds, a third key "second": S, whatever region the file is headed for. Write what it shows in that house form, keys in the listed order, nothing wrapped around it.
{"hour": 1, "minute": 2}
